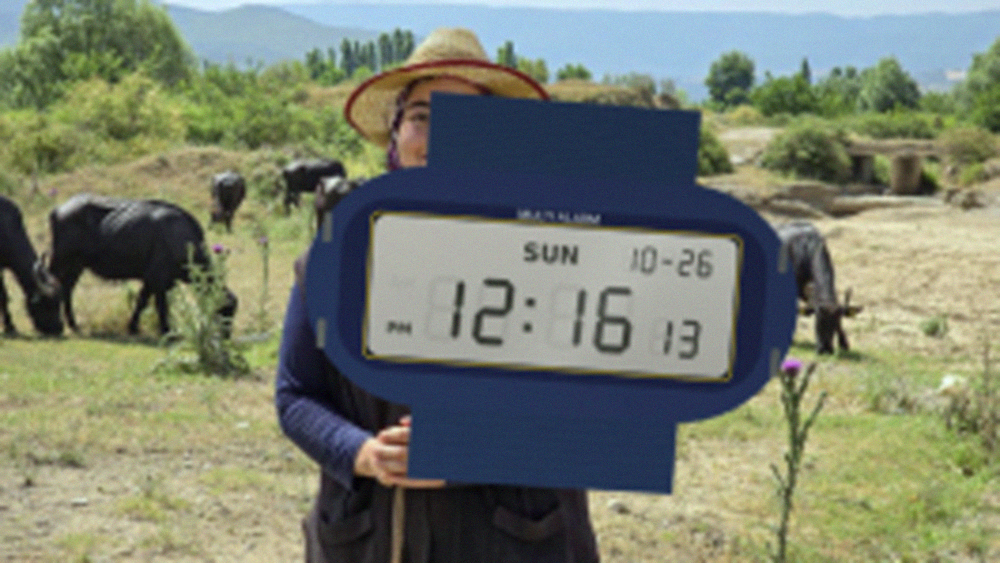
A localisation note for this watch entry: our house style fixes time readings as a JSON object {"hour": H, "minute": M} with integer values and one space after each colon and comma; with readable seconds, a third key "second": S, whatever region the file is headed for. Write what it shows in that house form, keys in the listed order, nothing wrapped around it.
{"hour": 12, "minute": 16, "second": 13}
